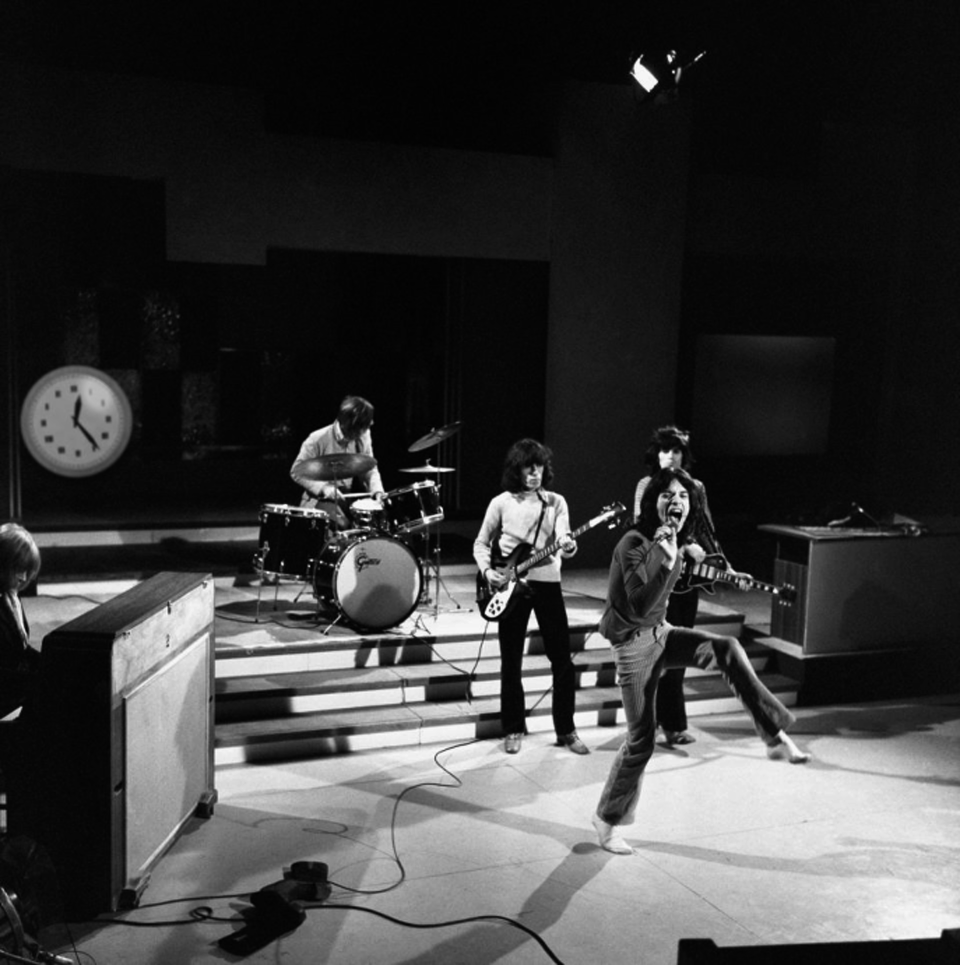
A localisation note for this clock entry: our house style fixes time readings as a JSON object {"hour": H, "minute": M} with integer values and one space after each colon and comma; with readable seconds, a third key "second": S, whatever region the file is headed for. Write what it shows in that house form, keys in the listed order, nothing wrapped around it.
{"hour": 12, "minute": 24}
